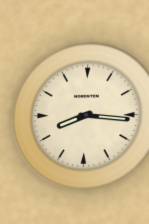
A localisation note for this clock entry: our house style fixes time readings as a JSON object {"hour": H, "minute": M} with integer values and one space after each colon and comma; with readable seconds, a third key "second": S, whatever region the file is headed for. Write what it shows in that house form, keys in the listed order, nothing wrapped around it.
{"hour": 8, "minute": 16}
